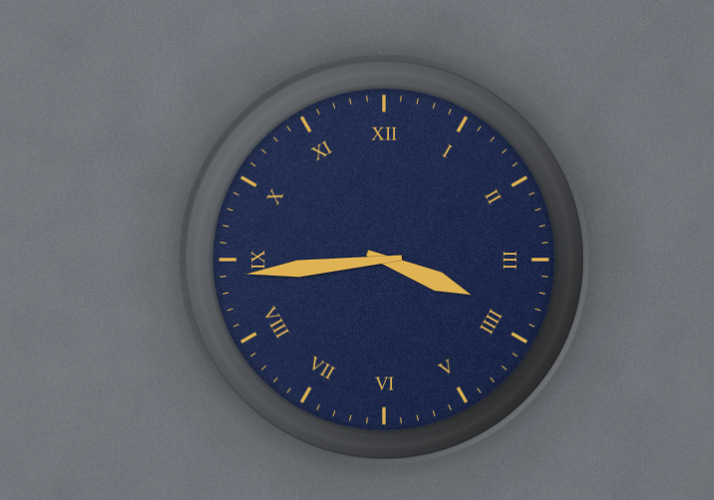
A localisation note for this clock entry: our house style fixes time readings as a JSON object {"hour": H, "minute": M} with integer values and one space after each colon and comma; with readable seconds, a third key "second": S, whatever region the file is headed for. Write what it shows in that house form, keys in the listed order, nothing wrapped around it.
{"hour": 3, "minute": 44}
